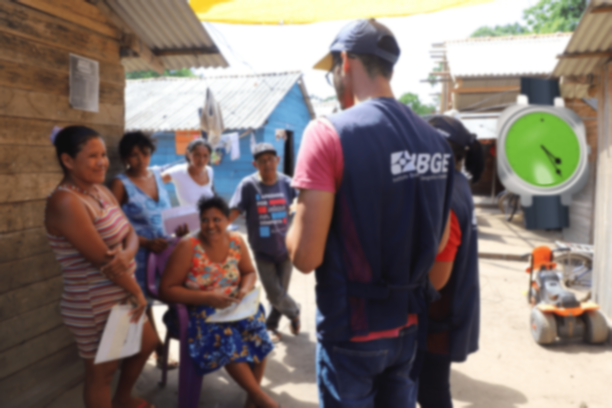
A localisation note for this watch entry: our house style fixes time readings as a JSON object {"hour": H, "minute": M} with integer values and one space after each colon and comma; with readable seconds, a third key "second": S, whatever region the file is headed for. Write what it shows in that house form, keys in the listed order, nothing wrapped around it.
{"hour": 4, "minute": 25}
